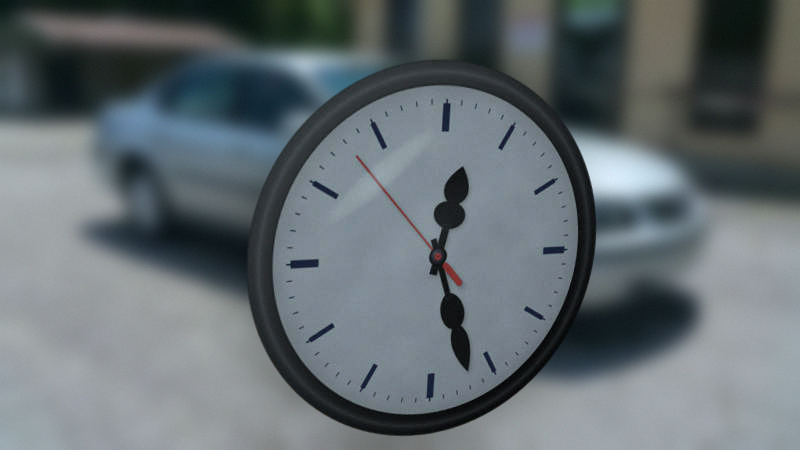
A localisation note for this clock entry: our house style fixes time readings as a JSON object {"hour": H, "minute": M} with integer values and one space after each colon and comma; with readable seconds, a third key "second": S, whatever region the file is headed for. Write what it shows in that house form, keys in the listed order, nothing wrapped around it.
{"hour": 12, "minute": 26, "second": 53}
